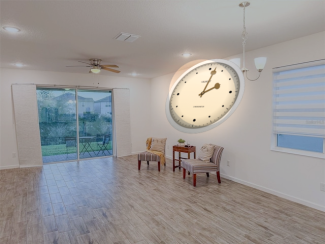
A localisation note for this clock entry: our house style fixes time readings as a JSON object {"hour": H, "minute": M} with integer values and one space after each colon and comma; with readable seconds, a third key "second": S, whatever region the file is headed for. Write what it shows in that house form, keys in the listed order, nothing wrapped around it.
{"hour": 2, "minute": 2}
